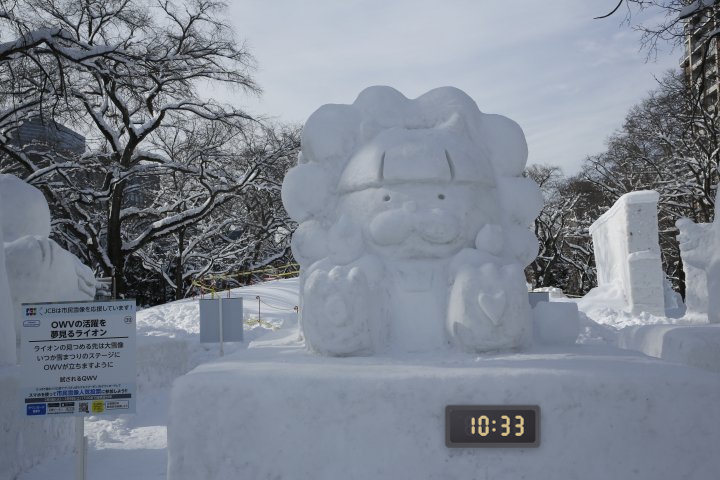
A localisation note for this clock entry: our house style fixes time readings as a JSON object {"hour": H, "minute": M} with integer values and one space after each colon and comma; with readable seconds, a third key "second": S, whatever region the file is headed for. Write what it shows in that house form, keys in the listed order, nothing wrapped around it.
{"hour": 10, "minute": 33}
